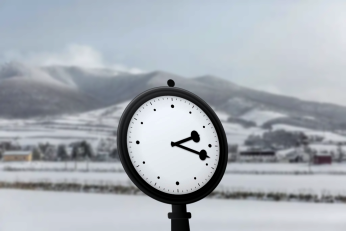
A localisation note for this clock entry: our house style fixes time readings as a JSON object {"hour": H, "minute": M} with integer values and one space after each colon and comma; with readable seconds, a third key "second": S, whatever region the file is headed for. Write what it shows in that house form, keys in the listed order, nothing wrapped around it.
{"hour": 2, "minute": 18}
